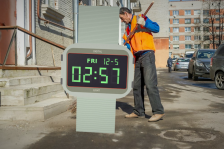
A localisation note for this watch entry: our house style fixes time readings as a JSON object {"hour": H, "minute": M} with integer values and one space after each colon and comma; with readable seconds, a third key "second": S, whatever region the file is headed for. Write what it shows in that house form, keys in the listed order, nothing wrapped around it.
{"hour": 2, "minute": 57}
